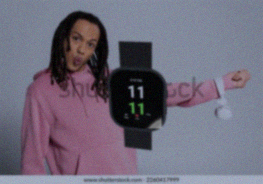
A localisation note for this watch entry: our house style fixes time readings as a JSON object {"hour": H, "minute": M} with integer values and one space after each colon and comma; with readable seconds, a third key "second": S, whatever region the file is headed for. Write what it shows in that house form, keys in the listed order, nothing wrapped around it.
{"hour": 11, "minute": 11}
